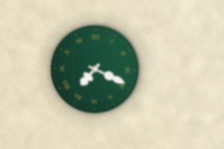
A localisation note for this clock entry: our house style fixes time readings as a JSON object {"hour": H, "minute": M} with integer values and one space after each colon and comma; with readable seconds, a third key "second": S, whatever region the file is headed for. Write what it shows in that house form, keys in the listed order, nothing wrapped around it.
{"hour": 7, "minute": 19}
